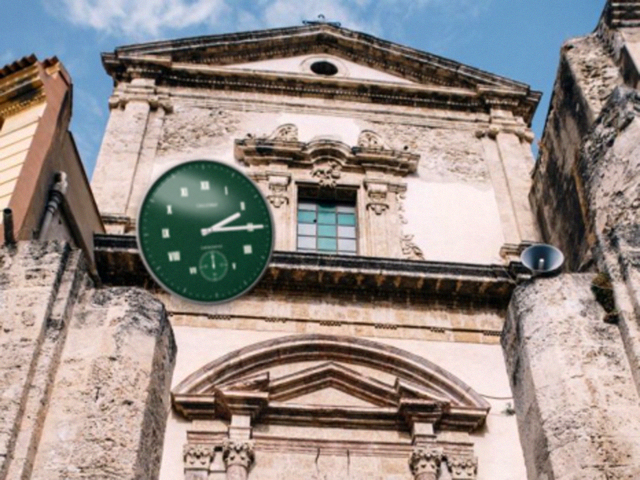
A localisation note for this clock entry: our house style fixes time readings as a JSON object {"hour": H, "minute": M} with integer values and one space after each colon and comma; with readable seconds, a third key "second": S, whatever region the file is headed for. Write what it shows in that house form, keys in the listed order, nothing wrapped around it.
{"hour": 2, "minute": 15}
